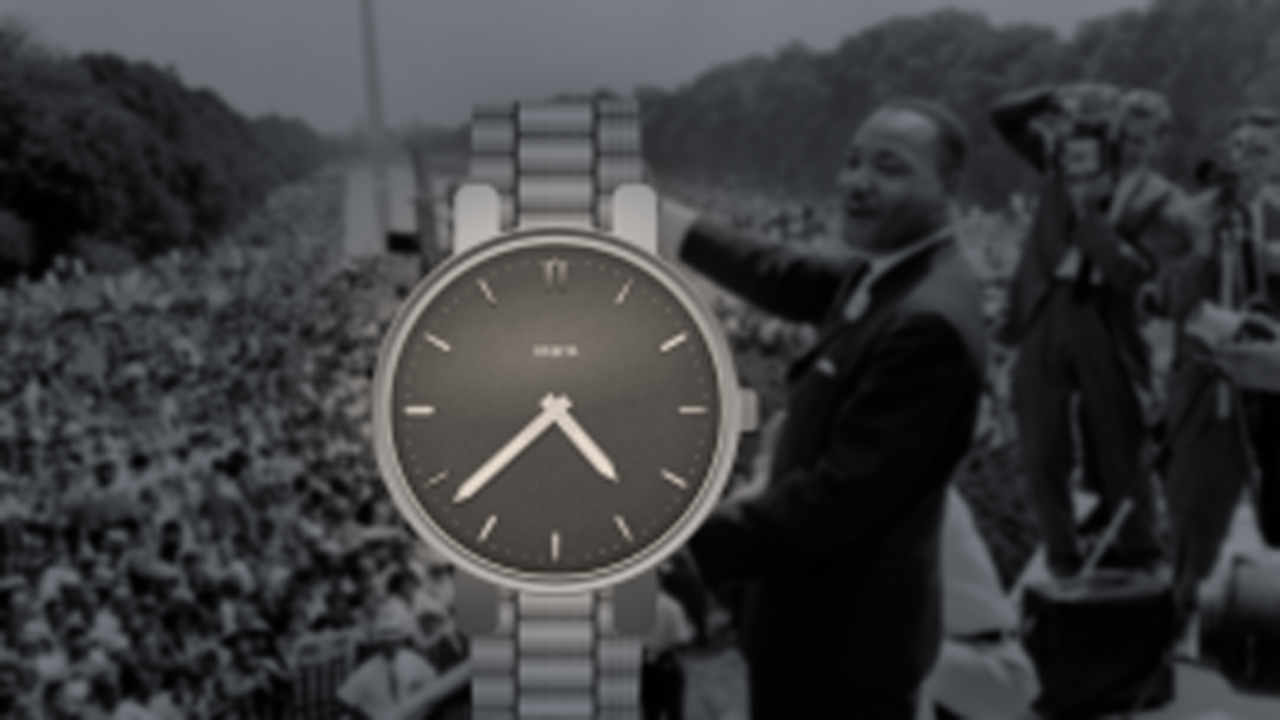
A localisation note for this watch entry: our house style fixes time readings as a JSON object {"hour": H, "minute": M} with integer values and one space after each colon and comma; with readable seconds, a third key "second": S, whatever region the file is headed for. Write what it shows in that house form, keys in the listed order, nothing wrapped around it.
{"hour": 4, "minute": 38}
